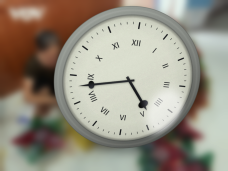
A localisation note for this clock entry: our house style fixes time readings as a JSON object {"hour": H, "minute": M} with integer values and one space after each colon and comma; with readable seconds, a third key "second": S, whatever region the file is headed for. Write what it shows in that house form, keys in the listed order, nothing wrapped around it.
{"hour": 4, "minute": 43}
